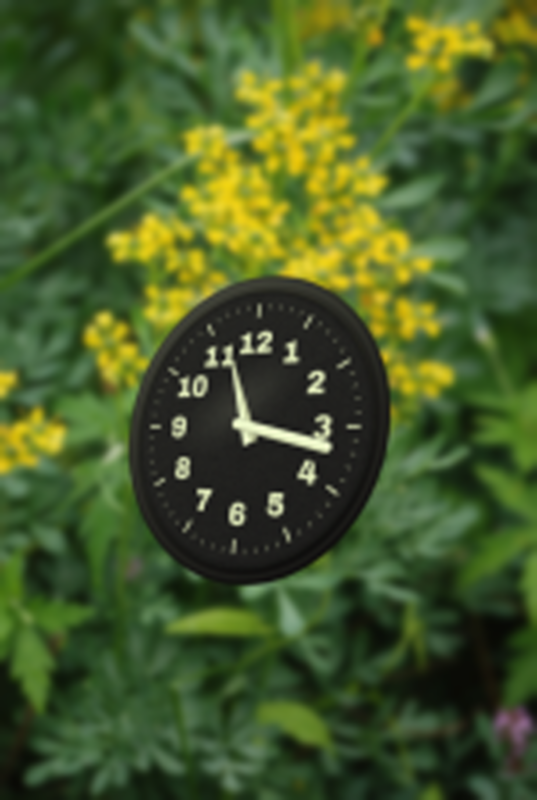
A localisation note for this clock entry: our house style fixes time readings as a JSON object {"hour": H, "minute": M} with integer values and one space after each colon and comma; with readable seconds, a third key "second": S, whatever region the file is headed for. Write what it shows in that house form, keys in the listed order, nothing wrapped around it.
{"hour": 11, "minute": 17}
